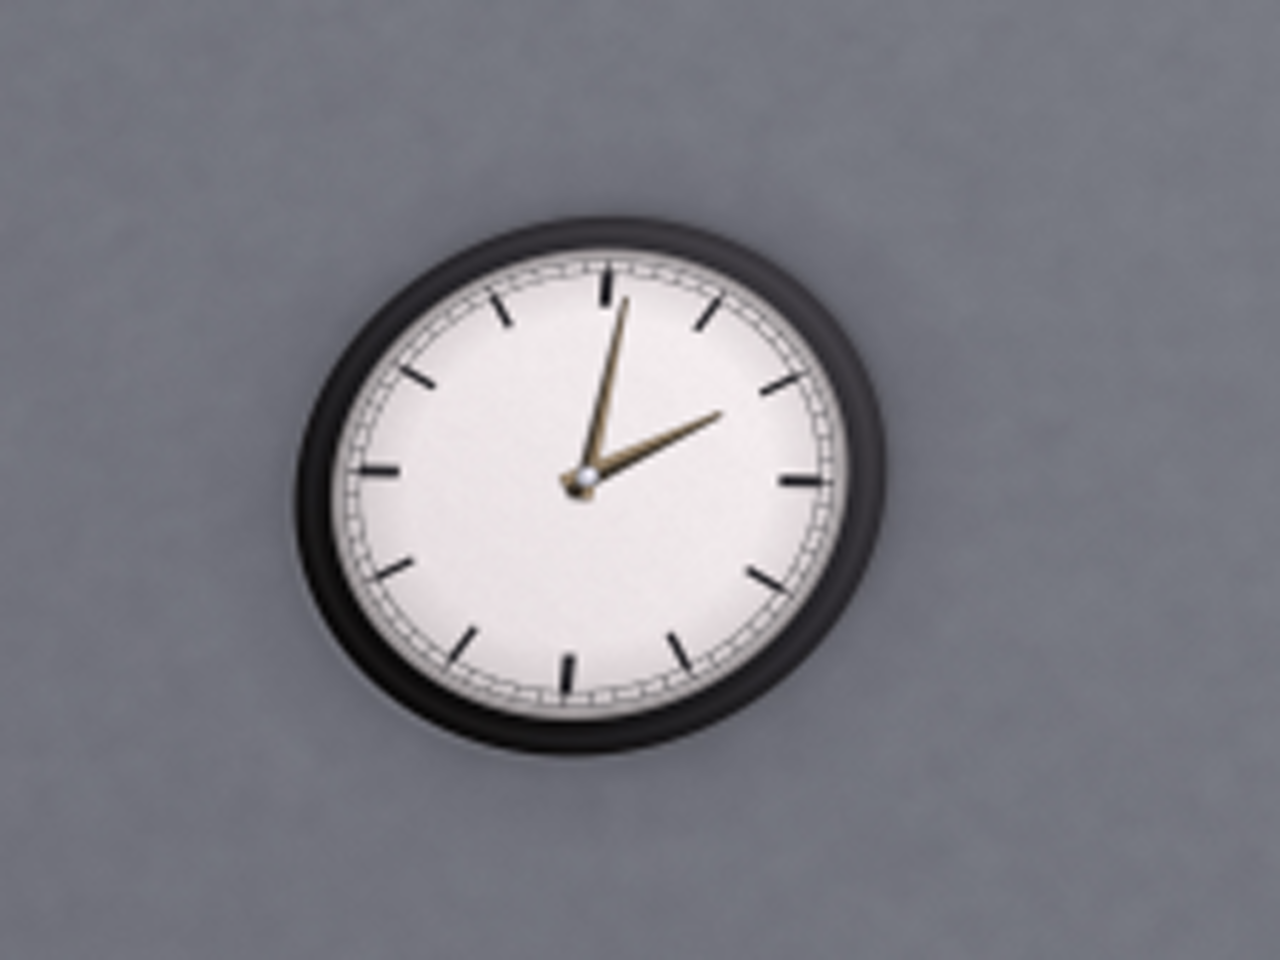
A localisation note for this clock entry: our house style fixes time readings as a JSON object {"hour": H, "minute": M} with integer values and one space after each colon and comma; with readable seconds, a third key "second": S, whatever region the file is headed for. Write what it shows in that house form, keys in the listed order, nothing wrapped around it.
{"hour": 2, "minute": 1}
